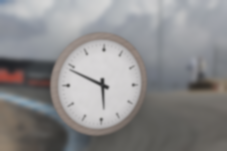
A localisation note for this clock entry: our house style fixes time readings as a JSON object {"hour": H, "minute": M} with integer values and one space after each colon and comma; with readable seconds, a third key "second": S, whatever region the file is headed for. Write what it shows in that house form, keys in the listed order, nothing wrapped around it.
{"hour": 5, "minute": 49}
